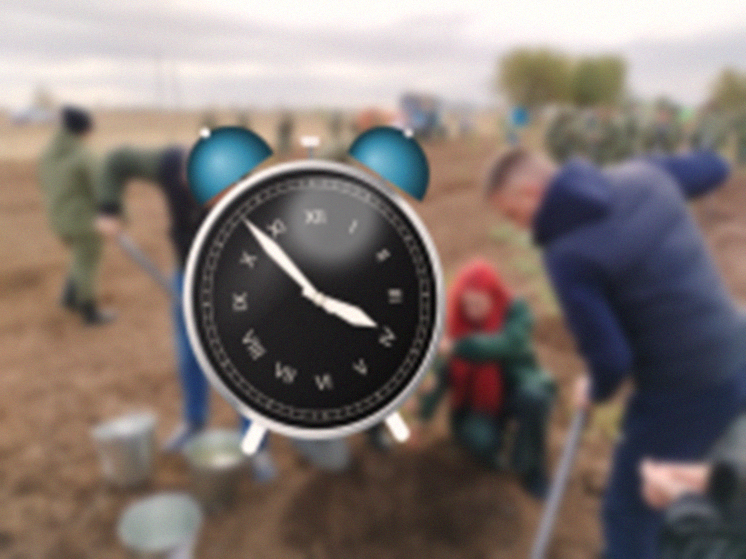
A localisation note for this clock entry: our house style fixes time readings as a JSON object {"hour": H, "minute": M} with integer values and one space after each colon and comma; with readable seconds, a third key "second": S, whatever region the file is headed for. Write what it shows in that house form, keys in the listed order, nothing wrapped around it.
{"hour": 3, "minute": 53}
